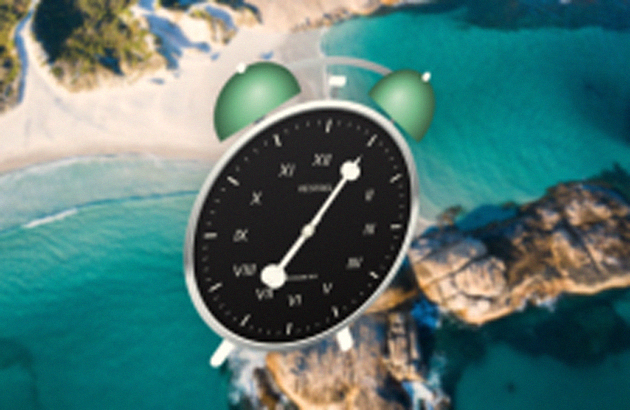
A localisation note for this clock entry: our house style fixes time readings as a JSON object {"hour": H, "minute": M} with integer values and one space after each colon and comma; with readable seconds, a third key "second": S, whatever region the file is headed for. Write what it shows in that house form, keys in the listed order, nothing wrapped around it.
{"hour": 7, "minute": 5}
